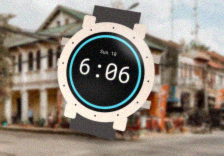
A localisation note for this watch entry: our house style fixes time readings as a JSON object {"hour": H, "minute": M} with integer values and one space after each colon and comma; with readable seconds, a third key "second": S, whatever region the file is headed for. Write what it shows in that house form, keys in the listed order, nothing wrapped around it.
{"hour": 6, "minute": 6}
